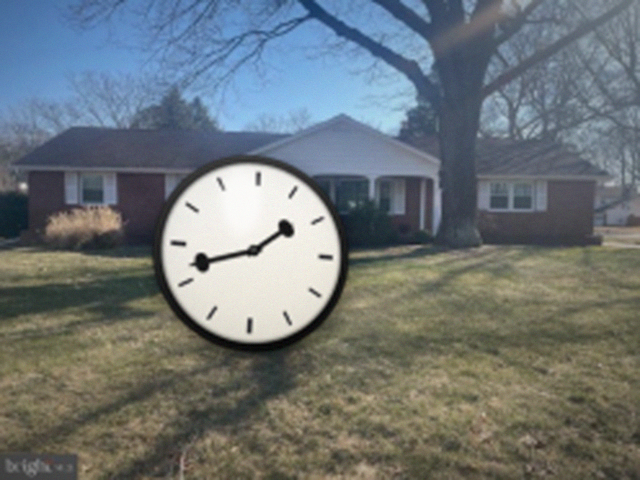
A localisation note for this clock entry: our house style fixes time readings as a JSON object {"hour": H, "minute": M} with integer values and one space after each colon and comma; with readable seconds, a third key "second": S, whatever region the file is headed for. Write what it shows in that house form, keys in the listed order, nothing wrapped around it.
{"hour": 1, "minute": 42}
